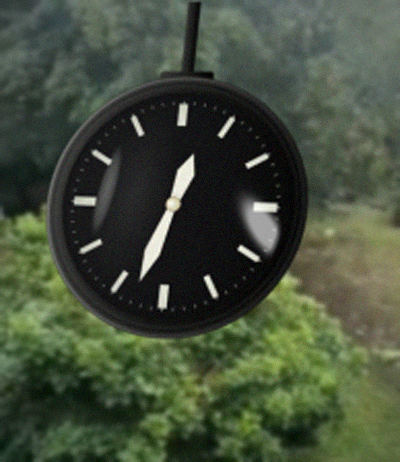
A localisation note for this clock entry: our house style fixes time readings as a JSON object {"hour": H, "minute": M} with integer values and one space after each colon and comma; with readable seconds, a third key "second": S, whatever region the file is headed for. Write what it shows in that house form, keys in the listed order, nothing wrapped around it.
{"hour": 12, "minute": 33}
